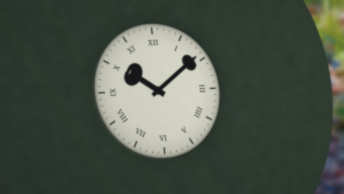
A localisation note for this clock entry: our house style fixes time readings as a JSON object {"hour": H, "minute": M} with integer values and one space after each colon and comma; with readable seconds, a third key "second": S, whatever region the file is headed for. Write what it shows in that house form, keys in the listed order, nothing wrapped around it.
{"hour": 10, "minute": 9}
